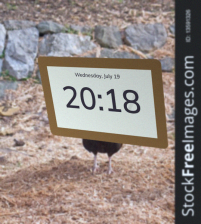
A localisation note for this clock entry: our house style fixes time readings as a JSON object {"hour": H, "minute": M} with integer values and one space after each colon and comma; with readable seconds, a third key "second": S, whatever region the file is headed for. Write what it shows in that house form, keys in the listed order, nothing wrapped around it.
{"hour": 20, "minute": 18}
